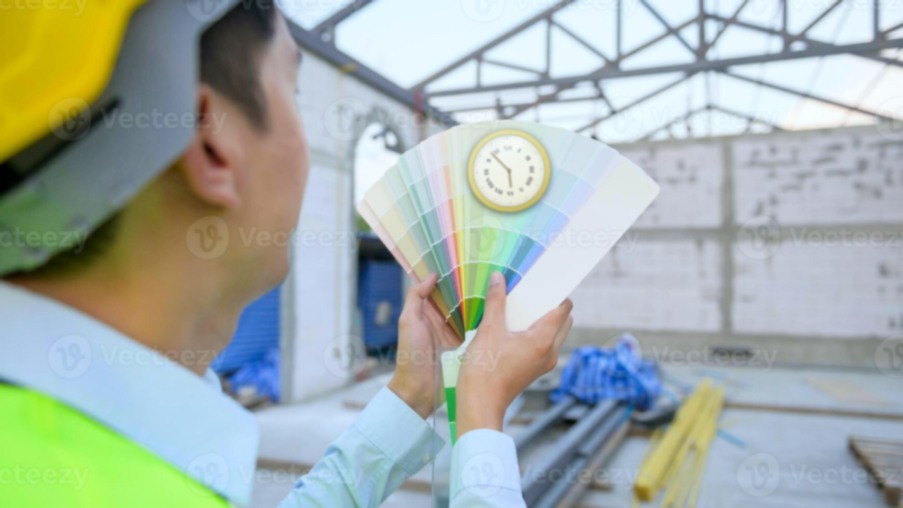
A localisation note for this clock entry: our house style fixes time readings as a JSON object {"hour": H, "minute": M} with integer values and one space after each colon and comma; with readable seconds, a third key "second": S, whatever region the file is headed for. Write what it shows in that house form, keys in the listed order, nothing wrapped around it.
{"hour": 5, "minute": 53}
